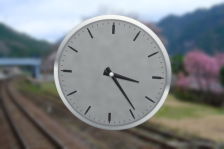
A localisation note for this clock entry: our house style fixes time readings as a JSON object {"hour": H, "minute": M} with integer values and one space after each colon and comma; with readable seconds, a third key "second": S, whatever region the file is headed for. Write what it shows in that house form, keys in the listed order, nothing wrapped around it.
{"hour": 3, "minute": 24}
